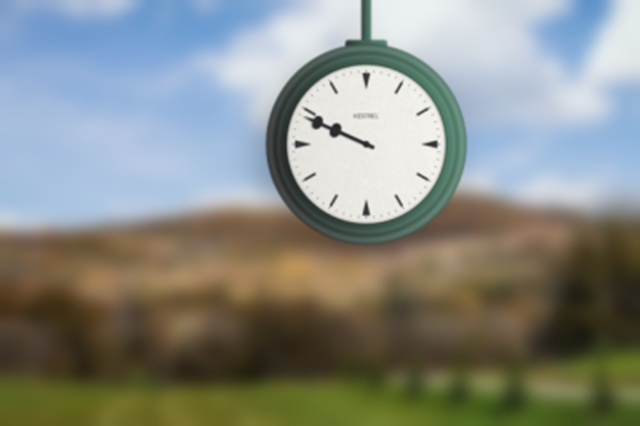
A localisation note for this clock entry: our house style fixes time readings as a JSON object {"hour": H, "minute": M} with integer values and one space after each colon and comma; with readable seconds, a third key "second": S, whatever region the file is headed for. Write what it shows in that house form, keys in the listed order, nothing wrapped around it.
{"hour": 9, "minute": 49}
